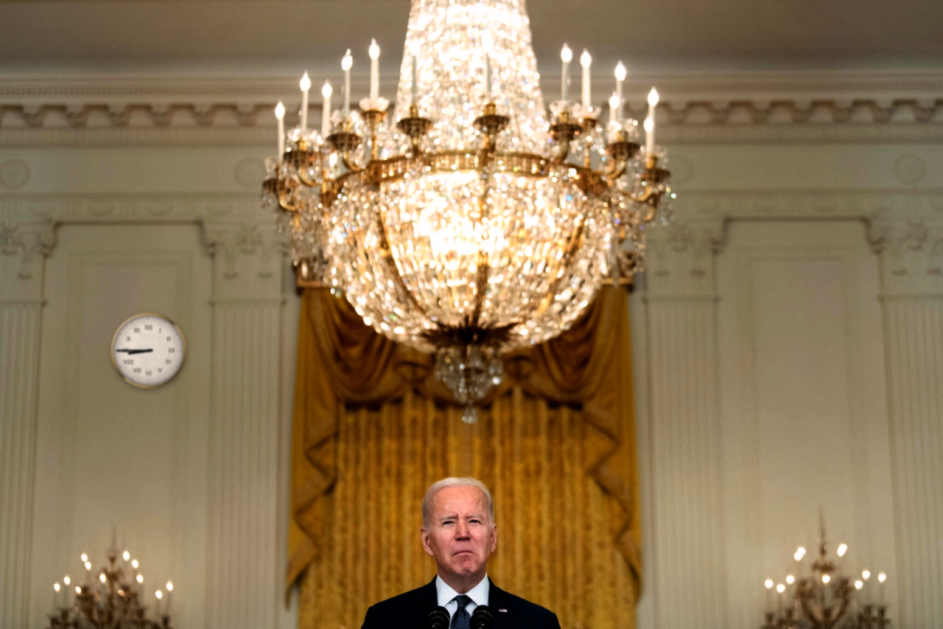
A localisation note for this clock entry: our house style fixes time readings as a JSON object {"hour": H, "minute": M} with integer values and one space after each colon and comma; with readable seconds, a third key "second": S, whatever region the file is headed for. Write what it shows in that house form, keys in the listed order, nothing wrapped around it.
{"hour": 8, "minute": 45}
